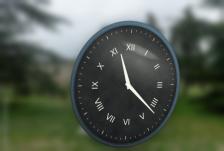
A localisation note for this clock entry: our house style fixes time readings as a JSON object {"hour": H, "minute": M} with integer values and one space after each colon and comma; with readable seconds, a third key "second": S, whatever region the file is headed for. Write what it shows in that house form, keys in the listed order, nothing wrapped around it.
{"hour": 11, "minute": 22}
